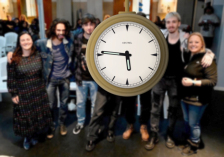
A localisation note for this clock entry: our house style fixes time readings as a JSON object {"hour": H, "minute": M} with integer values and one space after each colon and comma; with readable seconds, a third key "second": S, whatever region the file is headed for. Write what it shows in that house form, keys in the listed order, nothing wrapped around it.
{"hour": 5, "minute": 46}
